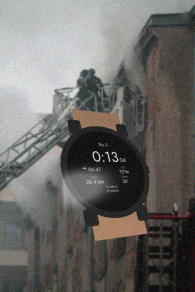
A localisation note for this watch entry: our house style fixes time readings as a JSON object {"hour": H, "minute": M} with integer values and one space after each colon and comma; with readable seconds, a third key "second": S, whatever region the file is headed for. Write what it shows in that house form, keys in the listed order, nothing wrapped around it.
{"hour": 0, "minute": 13}
